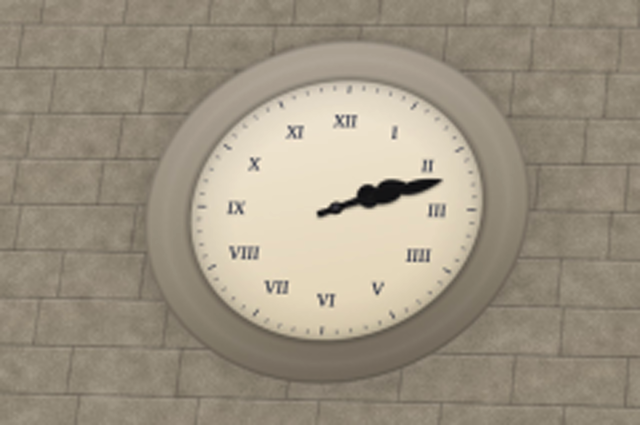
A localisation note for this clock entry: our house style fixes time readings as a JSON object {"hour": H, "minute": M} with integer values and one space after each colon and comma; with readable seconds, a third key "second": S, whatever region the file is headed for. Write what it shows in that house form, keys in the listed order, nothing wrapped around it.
{"hour": 2, "minute": 12}
